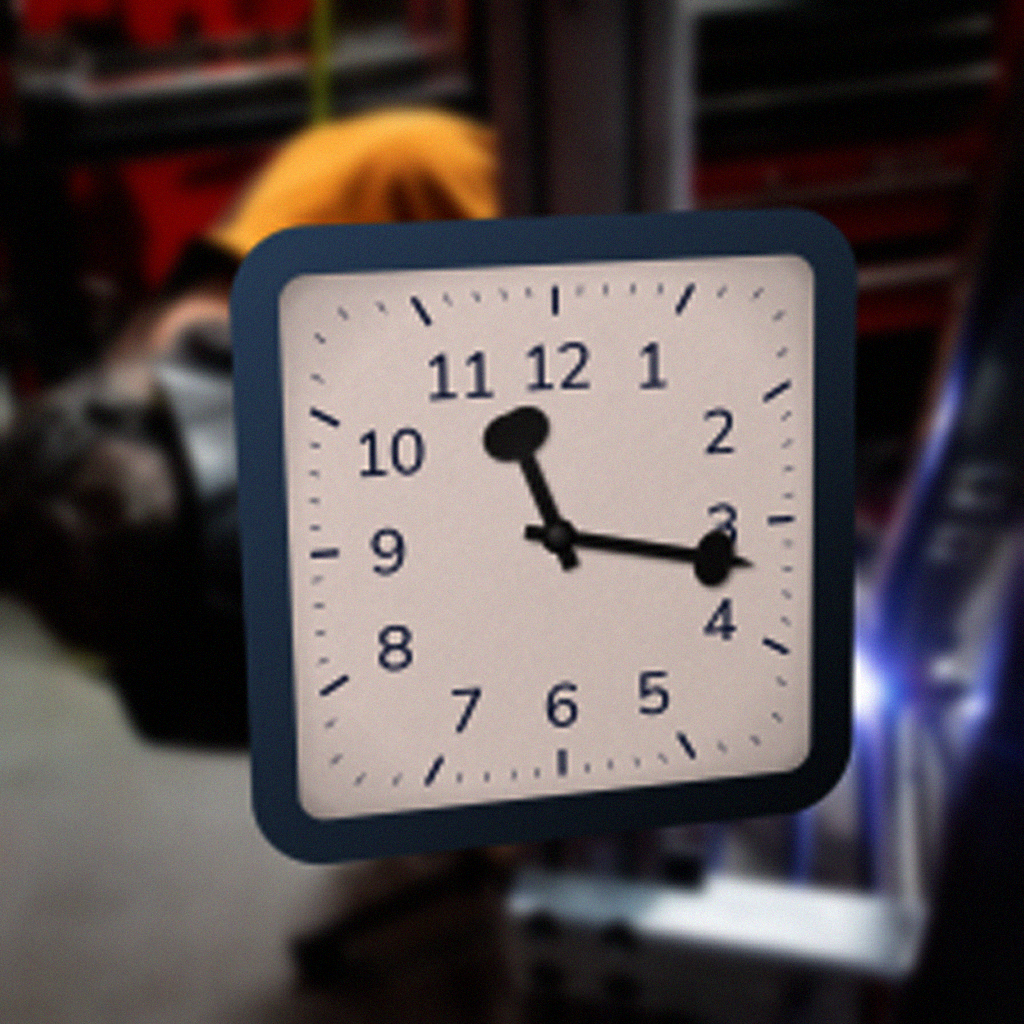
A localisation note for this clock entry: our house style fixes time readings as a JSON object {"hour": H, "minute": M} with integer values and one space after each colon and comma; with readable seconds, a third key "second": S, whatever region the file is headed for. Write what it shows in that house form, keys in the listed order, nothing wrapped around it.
{"hour": 11, "minute": 17}
